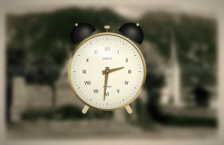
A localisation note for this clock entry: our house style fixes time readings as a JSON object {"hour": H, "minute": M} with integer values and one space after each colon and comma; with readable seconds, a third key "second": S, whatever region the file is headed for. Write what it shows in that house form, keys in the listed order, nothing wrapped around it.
{"hour": 2, "minute": 31}
